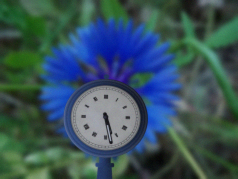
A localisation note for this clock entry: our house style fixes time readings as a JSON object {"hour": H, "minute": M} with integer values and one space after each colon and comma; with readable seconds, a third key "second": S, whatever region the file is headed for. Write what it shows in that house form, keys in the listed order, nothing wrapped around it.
{"hour": 5, "minute": 28}
